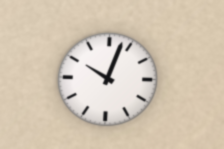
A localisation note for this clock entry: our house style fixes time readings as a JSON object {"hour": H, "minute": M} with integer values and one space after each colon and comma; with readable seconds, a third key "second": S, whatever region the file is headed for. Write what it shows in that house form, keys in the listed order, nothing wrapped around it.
{"hour": 10, "minute": 3}
